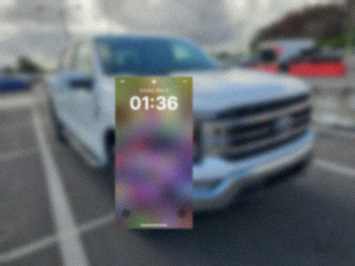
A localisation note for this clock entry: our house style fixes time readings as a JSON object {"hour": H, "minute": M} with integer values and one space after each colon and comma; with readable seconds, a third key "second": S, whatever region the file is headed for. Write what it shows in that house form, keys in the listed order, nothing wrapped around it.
{"hour": 1, "minute": 36}
